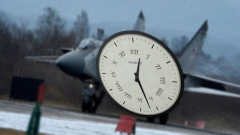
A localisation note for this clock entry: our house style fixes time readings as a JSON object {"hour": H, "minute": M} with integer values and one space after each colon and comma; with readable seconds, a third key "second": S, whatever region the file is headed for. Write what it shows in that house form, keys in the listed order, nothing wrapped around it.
{"hour": 12, "minute": 27}
